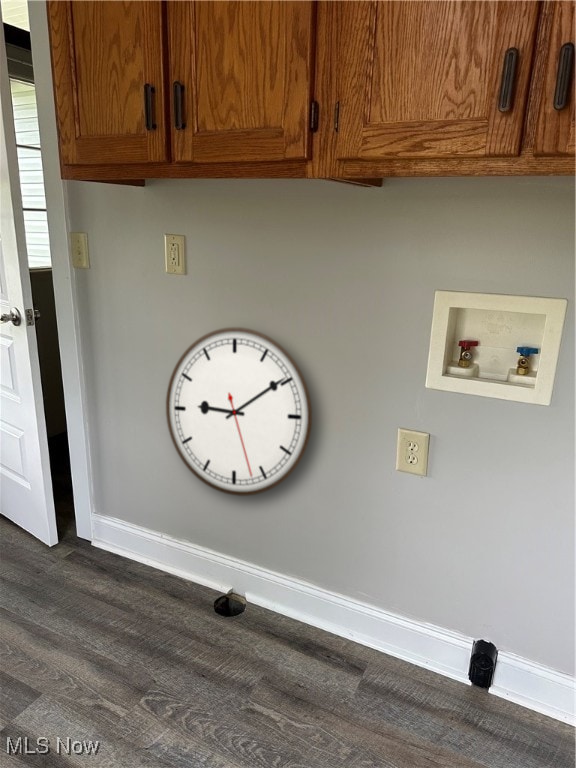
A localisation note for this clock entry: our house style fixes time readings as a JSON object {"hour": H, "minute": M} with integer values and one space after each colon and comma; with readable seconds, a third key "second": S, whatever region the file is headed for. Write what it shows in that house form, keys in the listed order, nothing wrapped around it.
{"hour": 9, "minute": 9, "second": 27}
